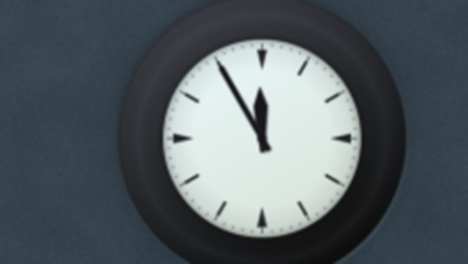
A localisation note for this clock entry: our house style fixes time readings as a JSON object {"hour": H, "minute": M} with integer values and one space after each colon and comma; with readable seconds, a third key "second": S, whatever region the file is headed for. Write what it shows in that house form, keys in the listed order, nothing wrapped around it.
{"hour": 11, "minute": 55}
